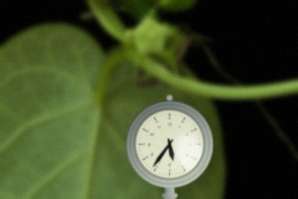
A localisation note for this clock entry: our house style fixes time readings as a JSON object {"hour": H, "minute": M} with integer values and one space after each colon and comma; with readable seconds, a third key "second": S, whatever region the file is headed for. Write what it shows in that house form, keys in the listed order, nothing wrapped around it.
{"hour": 5, "minute": 36}
